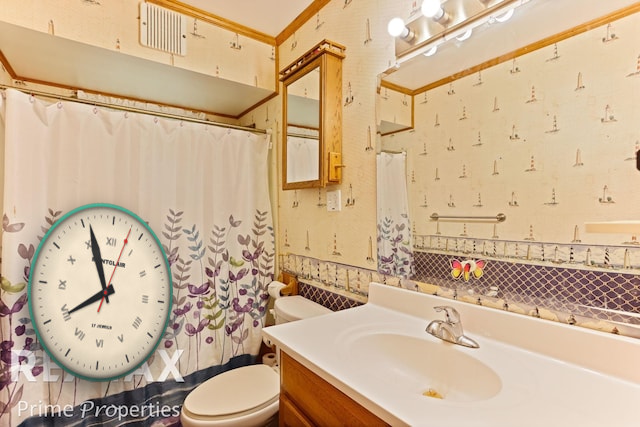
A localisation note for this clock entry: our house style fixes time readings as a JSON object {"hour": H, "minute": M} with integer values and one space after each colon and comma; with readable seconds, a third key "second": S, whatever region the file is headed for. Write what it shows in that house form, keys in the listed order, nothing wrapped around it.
{"hour": 7, "minute": 56, "second": 3}
